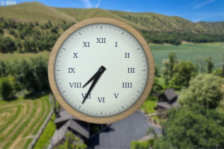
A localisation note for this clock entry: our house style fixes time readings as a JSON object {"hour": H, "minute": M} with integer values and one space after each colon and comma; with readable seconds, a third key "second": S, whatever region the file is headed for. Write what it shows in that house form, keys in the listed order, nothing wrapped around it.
{"hour": 7, "minute": 35}
